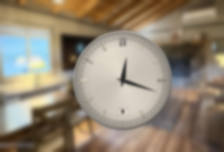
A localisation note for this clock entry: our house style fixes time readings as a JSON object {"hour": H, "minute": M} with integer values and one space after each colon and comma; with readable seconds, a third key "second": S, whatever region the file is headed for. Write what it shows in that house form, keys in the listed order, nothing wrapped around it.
{"hour": 12, "minute": 18}
